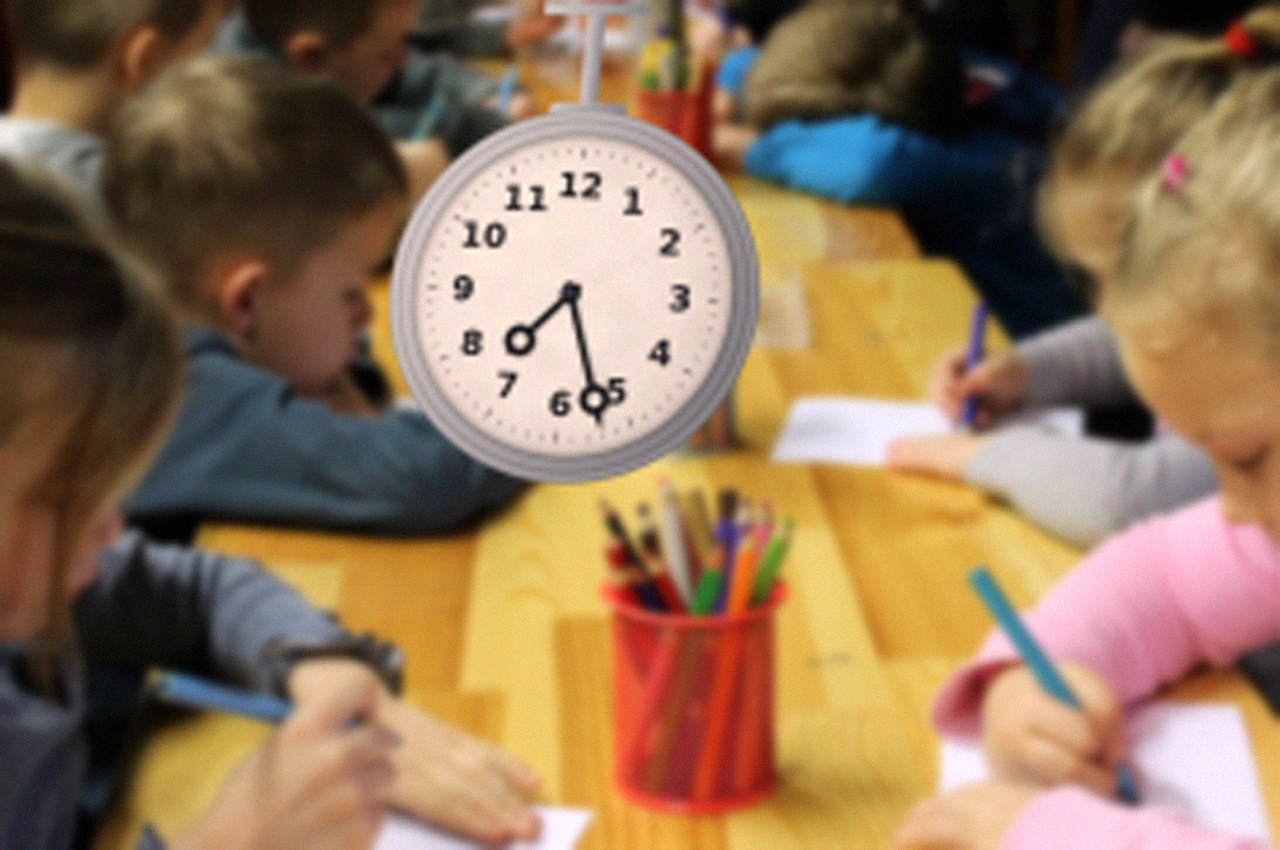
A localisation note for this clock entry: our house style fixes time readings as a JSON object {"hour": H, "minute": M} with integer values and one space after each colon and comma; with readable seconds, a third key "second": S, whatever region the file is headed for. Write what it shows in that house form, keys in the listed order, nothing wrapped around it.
{"hour": 7, "minute": 27}
